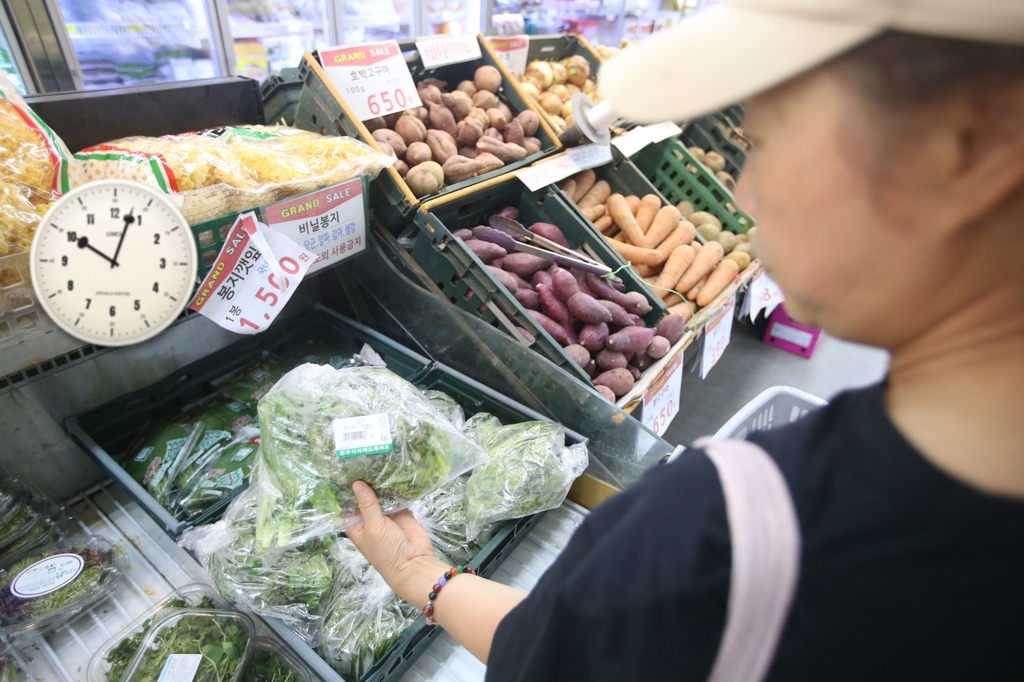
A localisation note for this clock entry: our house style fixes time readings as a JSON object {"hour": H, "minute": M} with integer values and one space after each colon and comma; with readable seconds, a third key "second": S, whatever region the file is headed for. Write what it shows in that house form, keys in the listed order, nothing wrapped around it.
{"hour": 10, "minute": 3}
